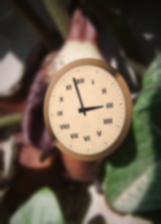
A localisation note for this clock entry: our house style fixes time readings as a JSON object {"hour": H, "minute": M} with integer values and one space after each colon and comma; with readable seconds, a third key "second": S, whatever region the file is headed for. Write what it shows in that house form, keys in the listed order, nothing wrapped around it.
{"hour": 2, "minute": 58}
